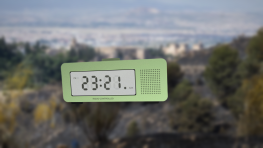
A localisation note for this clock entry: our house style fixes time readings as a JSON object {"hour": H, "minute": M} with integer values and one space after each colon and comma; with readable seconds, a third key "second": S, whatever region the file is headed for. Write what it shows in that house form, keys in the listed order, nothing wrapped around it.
{"hour": 23, "minute": 21}
